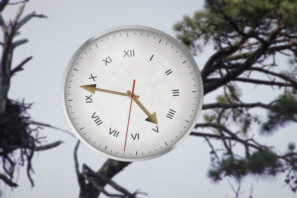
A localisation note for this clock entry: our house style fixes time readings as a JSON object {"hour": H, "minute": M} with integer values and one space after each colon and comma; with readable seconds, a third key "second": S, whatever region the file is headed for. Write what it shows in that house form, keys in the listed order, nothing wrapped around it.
{"hour": 4, "minute": 47, "second": 32}
